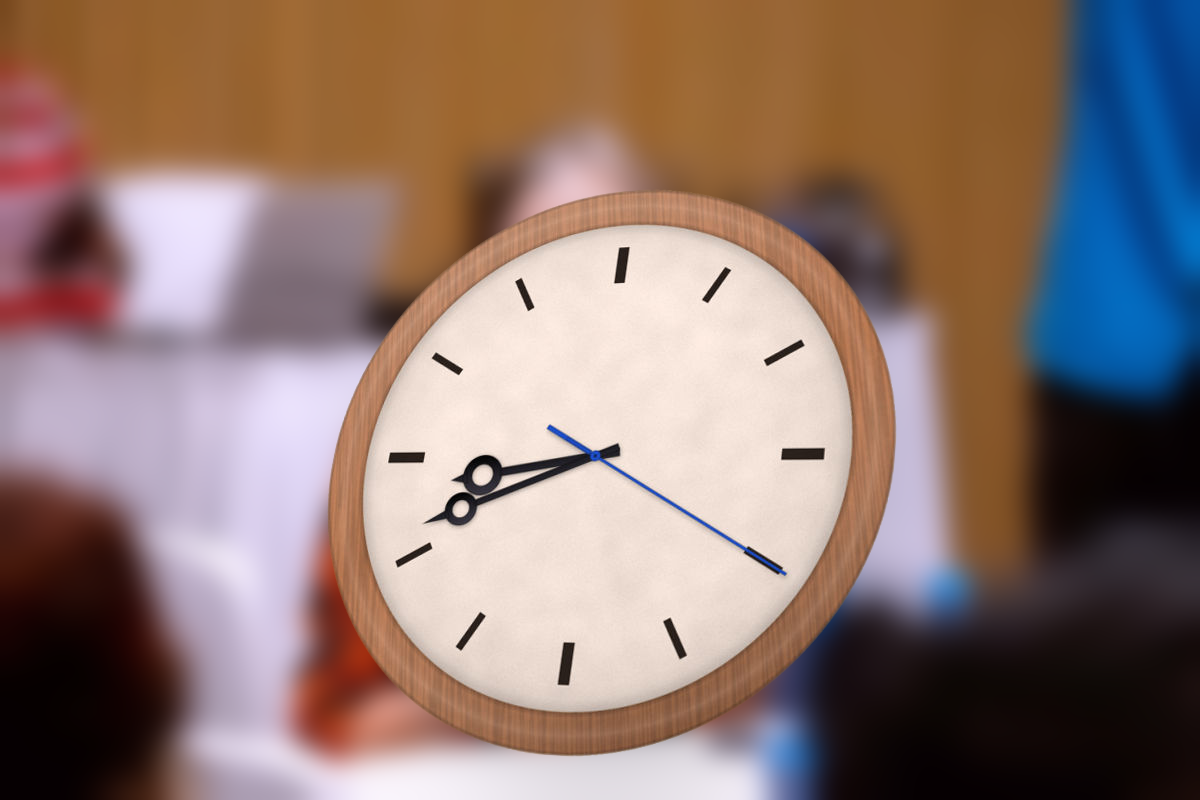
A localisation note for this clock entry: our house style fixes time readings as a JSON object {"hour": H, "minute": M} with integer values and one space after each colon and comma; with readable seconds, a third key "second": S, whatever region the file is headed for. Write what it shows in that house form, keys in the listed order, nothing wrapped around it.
{"hour": 8, "minute": 41, "second": 20}
